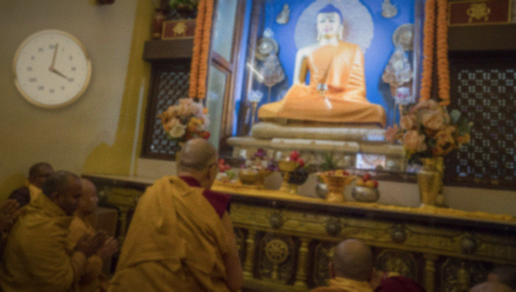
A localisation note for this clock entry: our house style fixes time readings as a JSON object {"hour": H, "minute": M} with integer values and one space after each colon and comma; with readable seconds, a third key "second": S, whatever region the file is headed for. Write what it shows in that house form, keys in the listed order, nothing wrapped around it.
{"hour": 4, "minute": 2}
